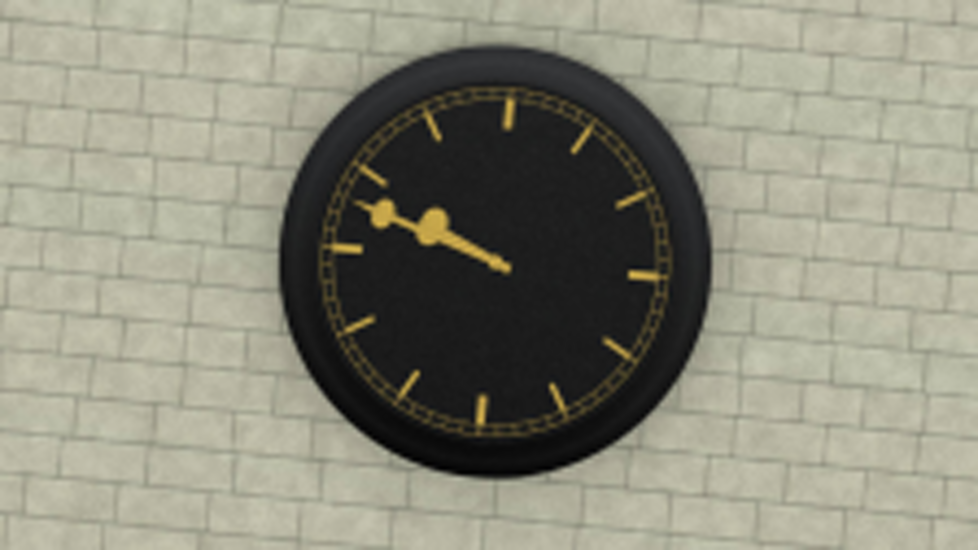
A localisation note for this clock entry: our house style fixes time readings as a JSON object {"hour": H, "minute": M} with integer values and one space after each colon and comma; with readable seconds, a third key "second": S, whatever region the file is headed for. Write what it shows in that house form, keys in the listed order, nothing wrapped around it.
{"hour": 9, "minute": 48}
